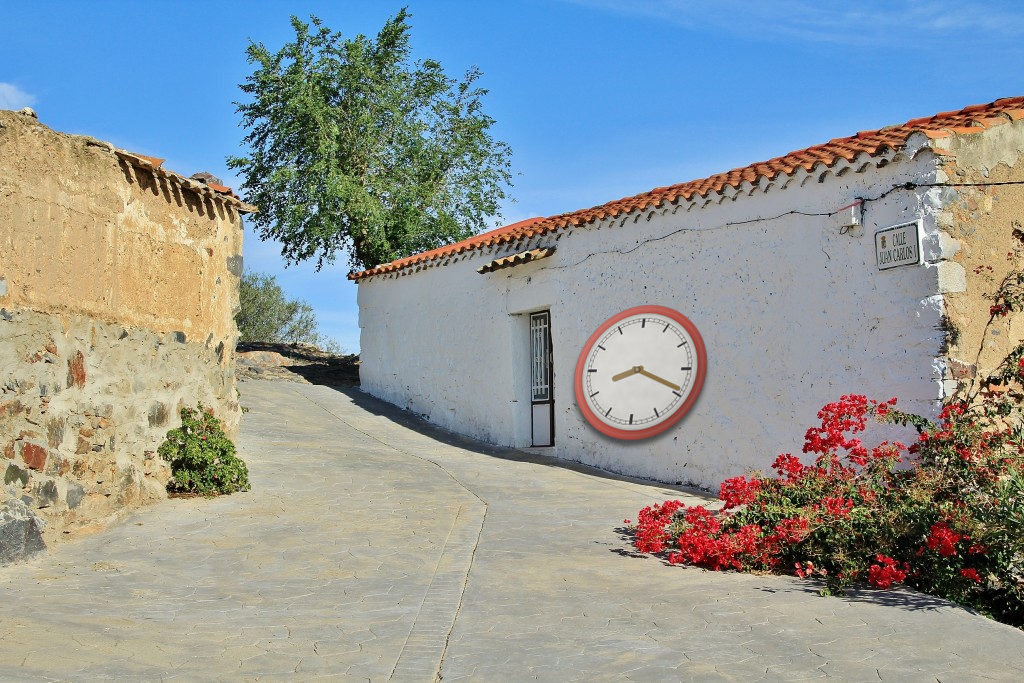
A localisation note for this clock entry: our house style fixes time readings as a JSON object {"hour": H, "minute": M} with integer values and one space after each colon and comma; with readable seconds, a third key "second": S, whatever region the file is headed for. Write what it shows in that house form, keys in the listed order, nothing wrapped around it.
{"hour": 8, "minute": 19}
